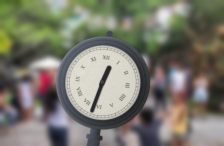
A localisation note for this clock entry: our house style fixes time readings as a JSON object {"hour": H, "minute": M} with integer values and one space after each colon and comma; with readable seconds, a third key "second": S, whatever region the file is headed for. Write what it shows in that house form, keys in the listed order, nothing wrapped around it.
{"hour": 12, "minute": 32}
